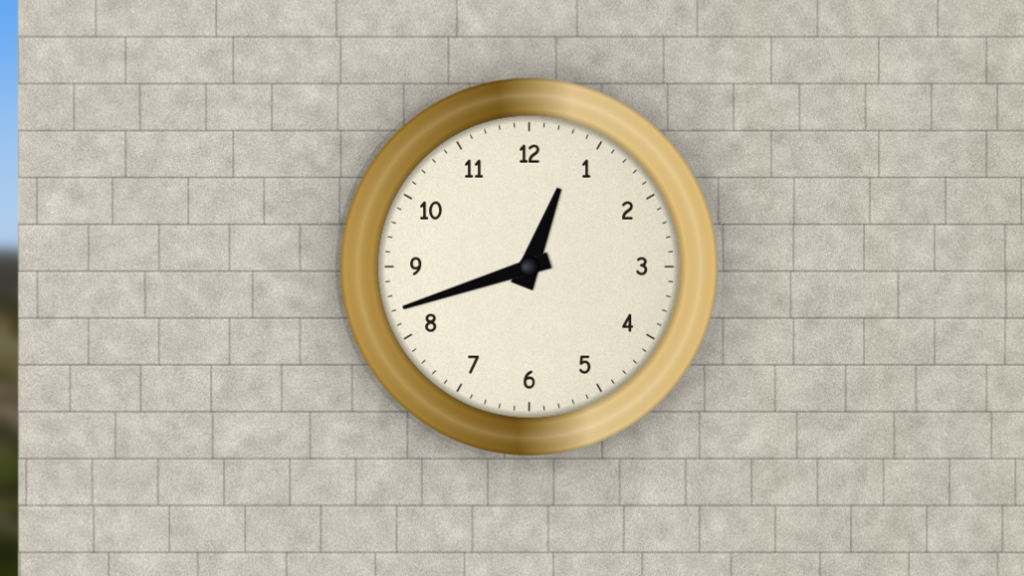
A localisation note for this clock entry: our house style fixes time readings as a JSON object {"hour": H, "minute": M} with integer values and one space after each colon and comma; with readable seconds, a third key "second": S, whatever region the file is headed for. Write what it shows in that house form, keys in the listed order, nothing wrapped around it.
{"hour": 12, "minute": 42}
